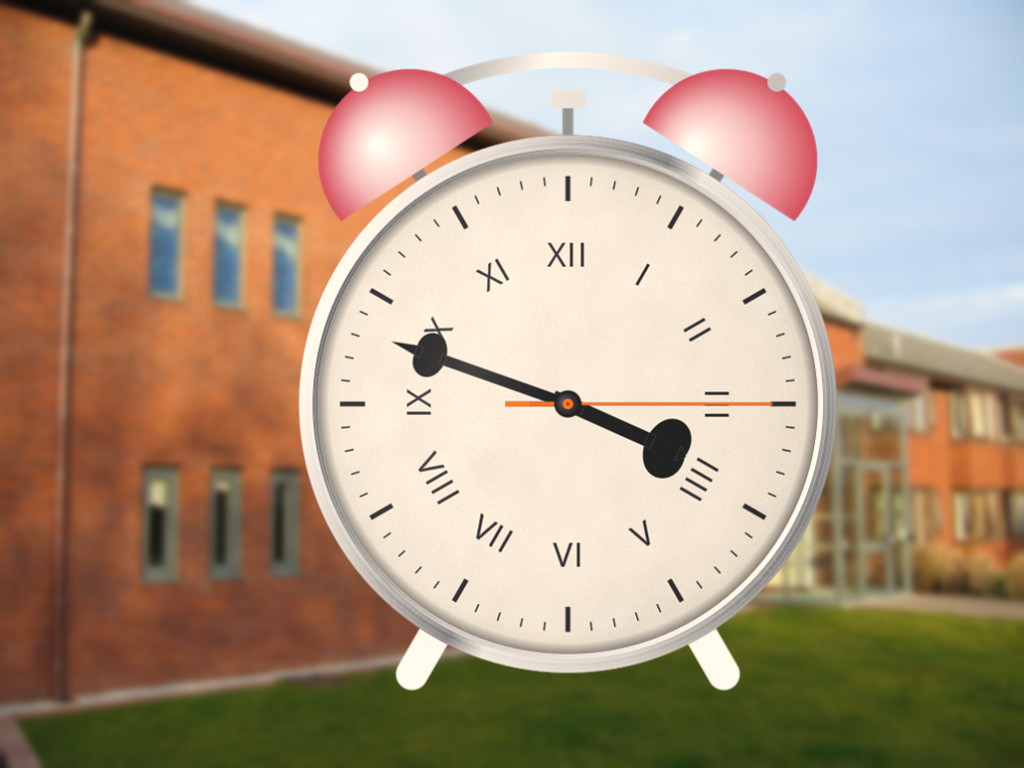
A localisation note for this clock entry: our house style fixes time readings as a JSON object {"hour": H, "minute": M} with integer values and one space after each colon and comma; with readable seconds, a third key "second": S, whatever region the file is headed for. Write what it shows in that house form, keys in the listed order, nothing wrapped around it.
{"hour": 3, "minute": 48, "second": 15}
